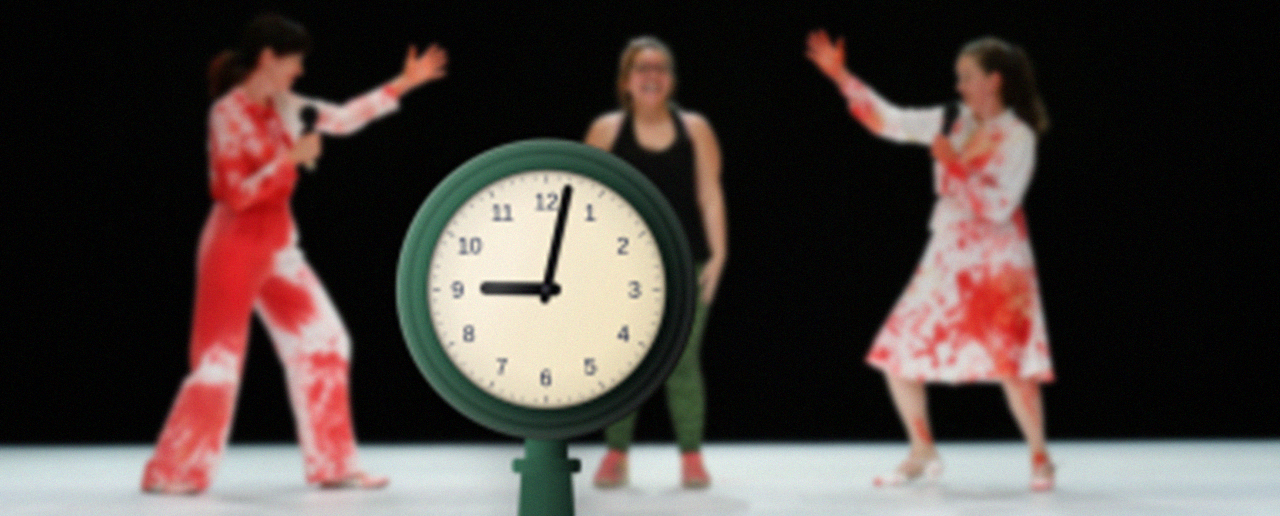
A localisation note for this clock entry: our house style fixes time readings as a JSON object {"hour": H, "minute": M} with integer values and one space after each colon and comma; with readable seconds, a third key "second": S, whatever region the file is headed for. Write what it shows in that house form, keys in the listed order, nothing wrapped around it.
{"hour": 9, "minute": 2}
